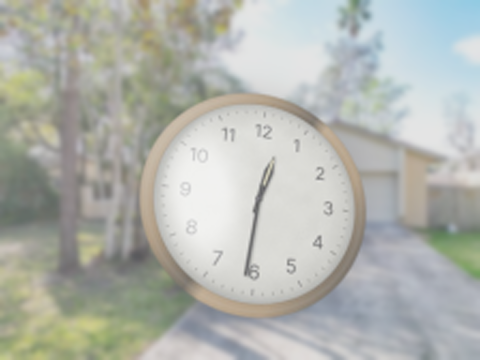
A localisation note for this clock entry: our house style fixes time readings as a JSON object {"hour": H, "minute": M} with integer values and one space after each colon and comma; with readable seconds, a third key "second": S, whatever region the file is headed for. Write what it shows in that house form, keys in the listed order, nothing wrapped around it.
{"hour": 12, "minute": 31}
